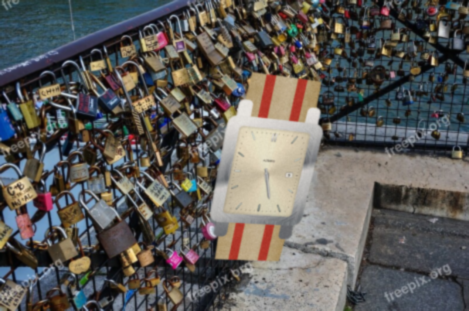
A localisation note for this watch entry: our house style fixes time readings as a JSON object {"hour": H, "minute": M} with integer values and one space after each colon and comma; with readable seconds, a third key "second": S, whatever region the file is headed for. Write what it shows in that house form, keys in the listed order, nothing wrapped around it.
{"hour": 5, "minute": 27}
